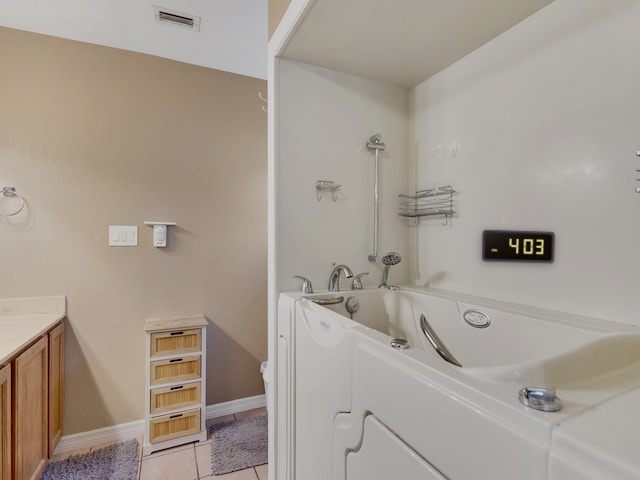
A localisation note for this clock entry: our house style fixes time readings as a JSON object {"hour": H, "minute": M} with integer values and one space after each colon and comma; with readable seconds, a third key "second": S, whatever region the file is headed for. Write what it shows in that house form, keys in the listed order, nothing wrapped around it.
{"hour": 4, "minute": 3}
